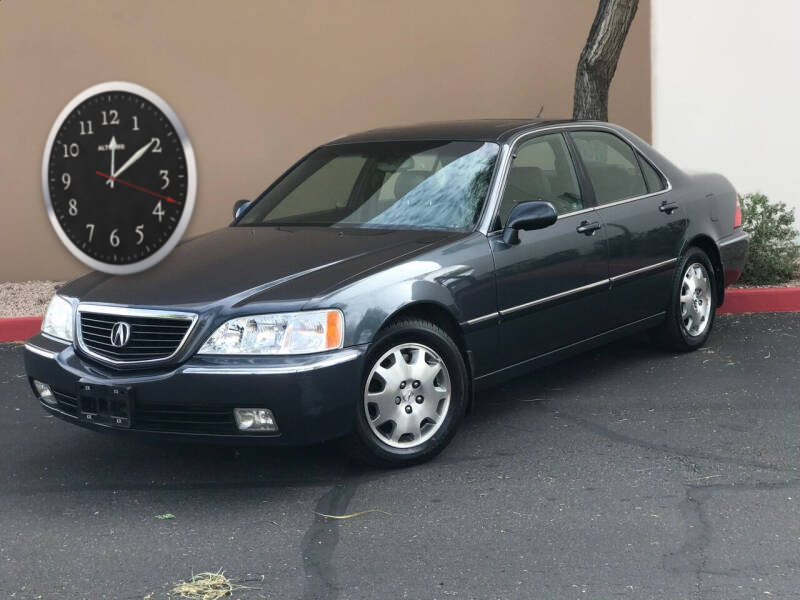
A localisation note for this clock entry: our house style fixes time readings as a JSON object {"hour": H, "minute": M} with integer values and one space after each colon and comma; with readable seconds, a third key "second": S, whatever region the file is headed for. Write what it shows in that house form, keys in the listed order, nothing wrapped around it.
{"hour": 12, "minute": 9, "second": 18}
